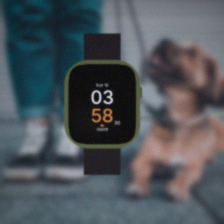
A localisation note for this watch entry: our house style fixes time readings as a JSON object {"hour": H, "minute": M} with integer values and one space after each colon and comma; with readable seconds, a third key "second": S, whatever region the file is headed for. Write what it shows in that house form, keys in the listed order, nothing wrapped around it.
{"hour": 3, "minute": 58}
